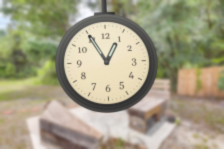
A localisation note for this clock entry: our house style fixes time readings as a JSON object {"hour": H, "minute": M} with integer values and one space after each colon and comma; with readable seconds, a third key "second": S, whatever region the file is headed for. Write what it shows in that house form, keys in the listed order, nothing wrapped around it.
{"hour": 12, "minute": 55}
